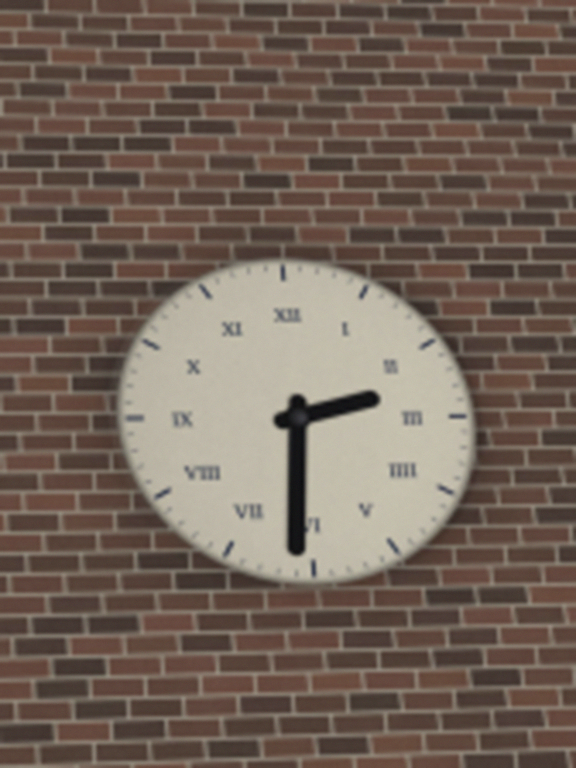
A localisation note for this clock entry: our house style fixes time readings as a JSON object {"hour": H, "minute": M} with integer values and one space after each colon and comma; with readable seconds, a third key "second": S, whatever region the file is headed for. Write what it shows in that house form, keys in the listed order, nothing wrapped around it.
{"hour": 2, "minute": 31}
